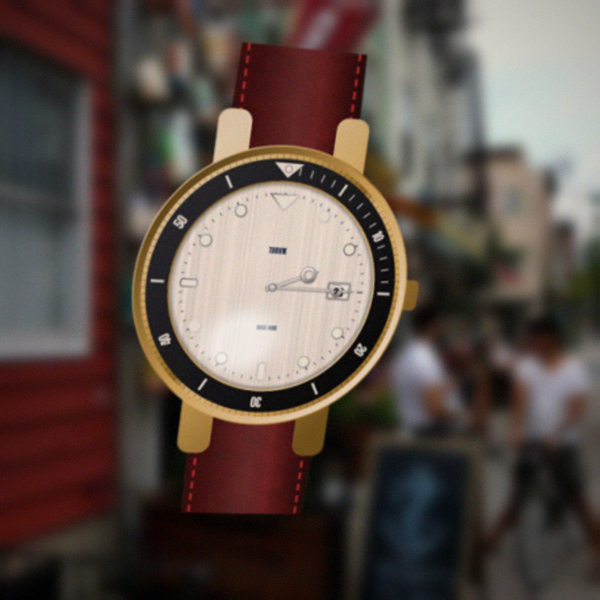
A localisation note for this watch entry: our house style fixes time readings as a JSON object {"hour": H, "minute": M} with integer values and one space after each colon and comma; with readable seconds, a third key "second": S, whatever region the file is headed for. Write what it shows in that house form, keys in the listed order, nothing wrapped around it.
{"hour": 2, "minute": 15}
